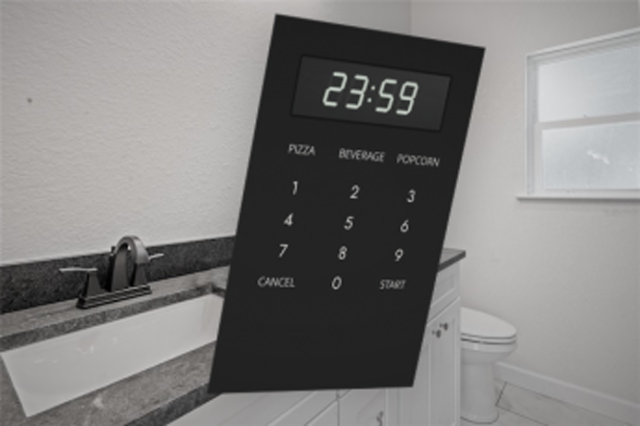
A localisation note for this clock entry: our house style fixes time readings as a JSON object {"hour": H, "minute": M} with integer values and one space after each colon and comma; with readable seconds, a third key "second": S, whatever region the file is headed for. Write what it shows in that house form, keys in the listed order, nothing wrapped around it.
{"hour": 23, "minute": 59}
